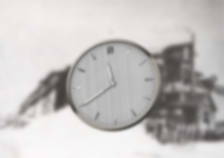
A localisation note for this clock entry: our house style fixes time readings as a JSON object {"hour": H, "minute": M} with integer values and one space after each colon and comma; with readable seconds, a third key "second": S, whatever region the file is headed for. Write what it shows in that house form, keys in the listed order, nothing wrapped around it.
{"hour": 11, "minute": 40}
